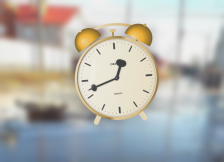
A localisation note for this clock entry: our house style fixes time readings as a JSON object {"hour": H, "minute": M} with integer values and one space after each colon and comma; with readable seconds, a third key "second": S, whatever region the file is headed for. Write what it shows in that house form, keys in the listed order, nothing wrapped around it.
{"hour": 12, "minute": 42}
